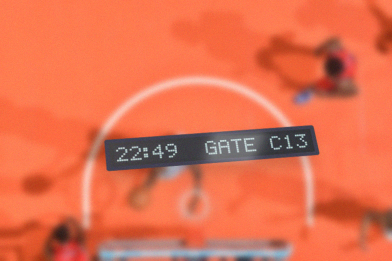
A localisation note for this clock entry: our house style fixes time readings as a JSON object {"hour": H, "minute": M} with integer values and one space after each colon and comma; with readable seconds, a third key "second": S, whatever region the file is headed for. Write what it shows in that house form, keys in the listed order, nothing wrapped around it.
{"hour": 22, "minute": 49}
